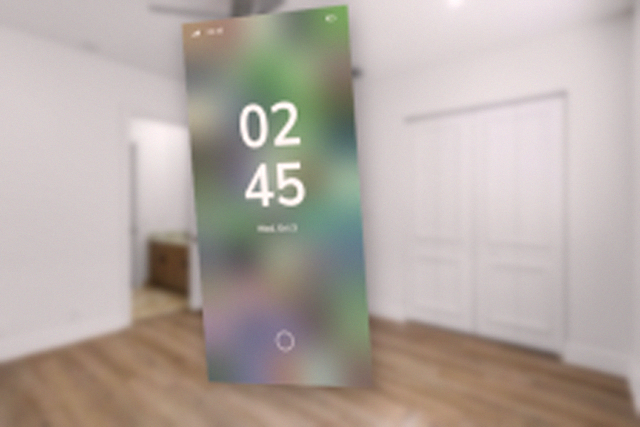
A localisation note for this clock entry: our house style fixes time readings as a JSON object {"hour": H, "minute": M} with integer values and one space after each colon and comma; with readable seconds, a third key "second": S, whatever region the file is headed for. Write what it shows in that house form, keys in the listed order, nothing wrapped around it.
{"hour": 2, "minute": 45}
